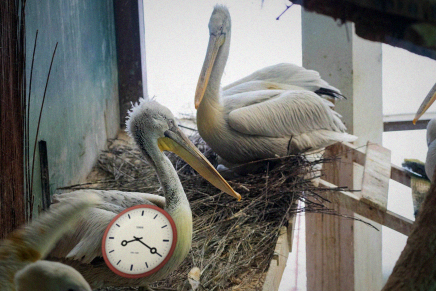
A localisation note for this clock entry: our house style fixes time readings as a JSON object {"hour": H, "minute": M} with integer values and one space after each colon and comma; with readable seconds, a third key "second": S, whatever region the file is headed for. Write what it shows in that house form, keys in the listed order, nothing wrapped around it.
{"hour": 8, "minute": 20}
